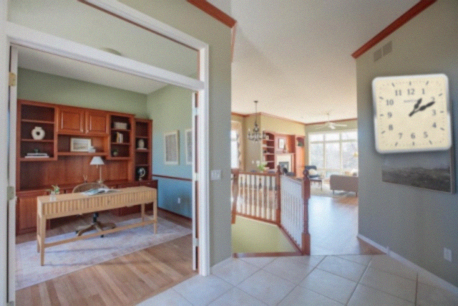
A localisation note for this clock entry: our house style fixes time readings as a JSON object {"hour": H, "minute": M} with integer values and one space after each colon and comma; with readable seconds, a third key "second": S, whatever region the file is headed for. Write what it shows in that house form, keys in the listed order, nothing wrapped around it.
{"hour": 1, "minute": 11}
